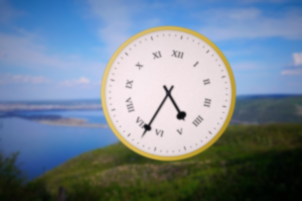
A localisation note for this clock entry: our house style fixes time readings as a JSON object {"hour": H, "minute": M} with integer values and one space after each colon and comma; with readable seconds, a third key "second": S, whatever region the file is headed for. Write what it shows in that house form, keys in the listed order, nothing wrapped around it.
{"hour": 4, "minute": 33}
